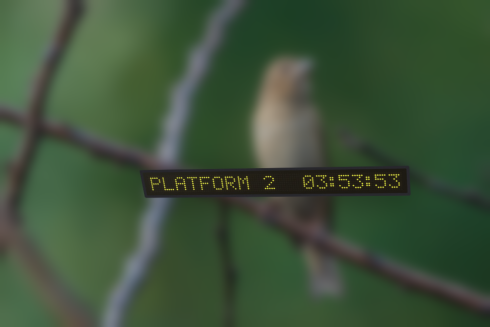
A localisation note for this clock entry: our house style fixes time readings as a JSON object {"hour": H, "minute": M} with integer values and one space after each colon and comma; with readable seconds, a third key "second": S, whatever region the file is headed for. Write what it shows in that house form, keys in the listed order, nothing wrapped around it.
{"hour": 3, "minute": 53, "second": 53}
